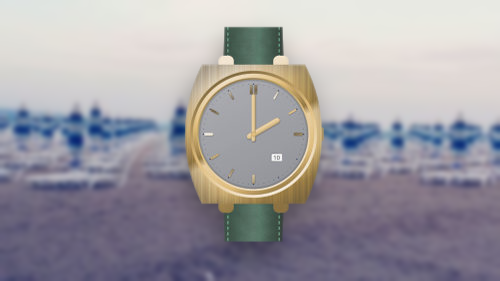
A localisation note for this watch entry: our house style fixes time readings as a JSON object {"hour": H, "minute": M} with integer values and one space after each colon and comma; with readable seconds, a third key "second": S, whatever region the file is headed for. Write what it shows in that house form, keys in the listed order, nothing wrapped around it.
{"hour": 2, "minute": 0}
